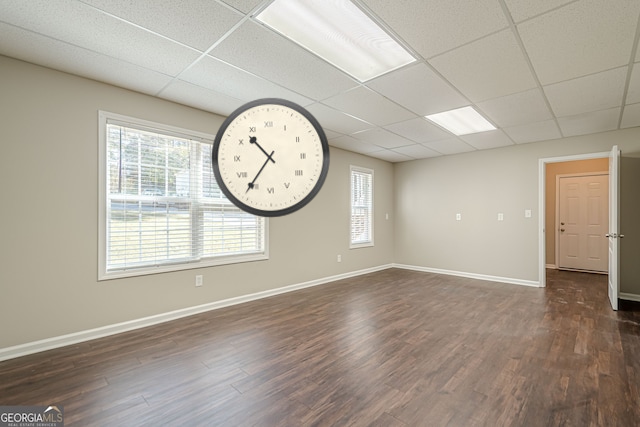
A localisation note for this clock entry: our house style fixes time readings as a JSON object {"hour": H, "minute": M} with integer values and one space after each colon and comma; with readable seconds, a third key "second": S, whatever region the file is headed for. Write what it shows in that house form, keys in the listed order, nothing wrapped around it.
{"hour": 10, "minute": 36}
